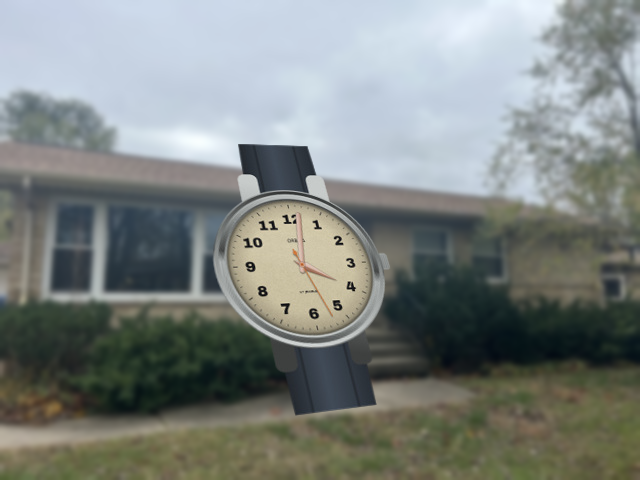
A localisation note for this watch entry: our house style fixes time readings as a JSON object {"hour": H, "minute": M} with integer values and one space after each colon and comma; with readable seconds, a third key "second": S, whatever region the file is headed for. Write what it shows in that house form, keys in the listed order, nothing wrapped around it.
{"hour": 4, "minute": 1, "second": 27}
